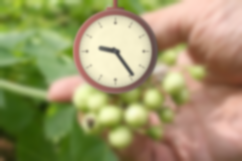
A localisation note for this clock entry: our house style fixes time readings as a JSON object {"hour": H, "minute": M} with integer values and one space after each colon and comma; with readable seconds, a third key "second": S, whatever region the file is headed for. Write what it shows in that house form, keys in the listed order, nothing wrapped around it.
{"hour": 9, "minute": 24}
